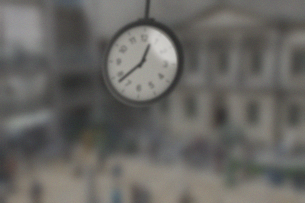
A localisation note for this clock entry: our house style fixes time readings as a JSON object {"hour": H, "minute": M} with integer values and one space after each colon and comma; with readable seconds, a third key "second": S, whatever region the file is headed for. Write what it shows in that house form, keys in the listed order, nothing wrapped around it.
{"hour": 12, "minute": 38}
